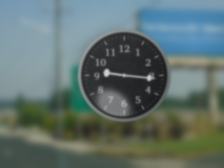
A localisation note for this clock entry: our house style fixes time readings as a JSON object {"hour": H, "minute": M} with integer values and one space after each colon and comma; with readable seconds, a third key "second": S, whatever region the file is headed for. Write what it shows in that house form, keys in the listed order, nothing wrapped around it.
{"hour": 9, "minute": 16}
